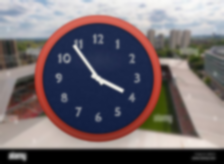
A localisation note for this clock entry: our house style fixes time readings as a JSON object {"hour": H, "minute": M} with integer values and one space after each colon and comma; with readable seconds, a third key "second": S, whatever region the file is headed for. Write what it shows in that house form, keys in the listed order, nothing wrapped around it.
{"hour": 3, "minute": 54}
